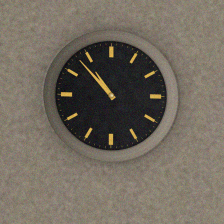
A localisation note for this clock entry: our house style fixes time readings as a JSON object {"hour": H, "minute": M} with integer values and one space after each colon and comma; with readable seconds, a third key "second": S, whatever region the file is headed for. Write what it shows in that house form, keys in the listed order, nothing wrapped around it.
{"hour": 10, "minute": 53}
